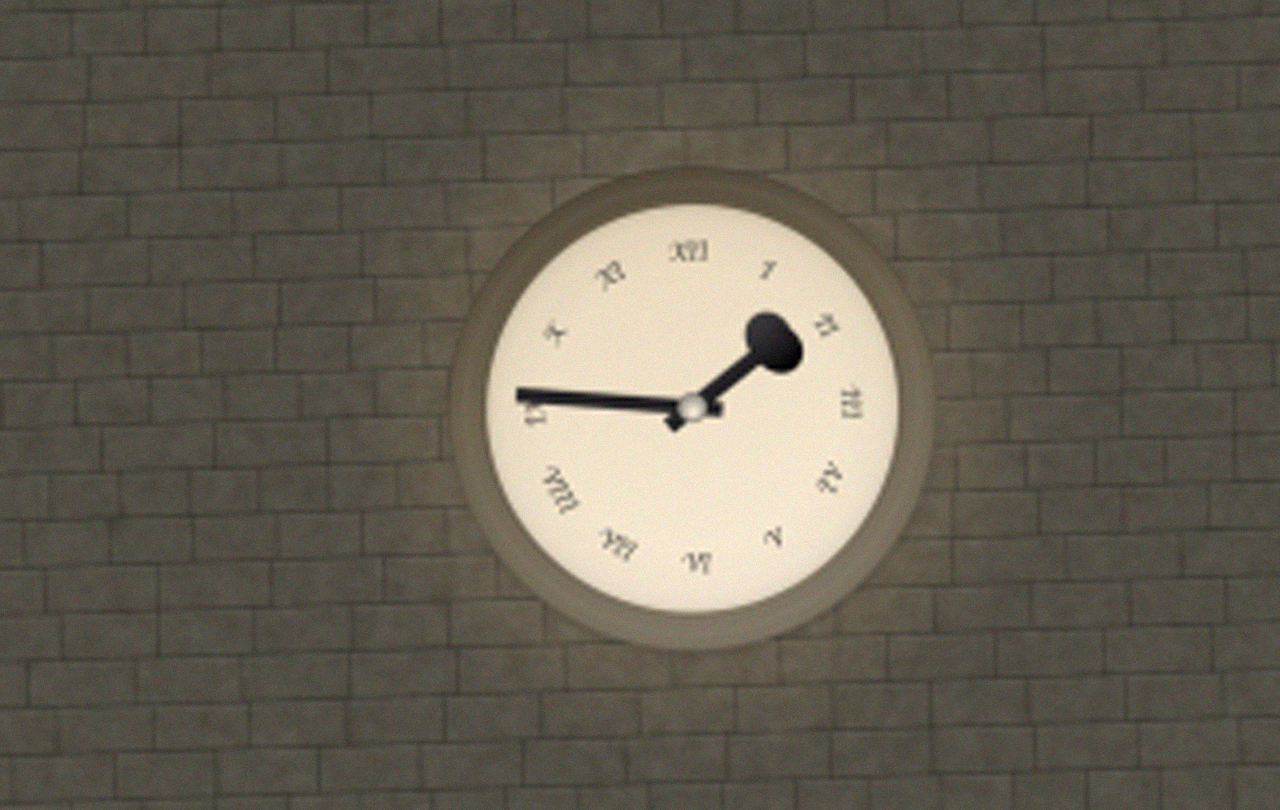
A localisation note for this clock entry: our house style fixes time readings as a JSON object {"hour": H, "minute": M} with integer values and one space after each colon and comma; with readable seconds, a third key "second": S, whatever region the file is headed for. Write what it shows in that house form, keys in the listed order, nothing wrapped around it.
{"hour": 1, "minute": 46}
